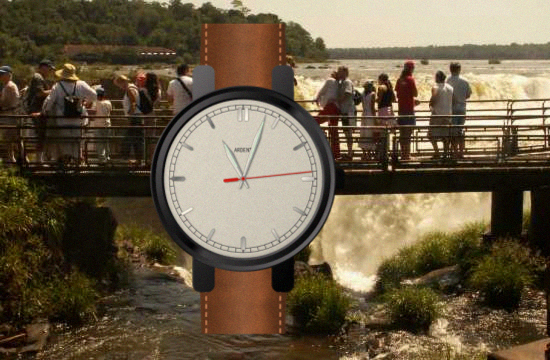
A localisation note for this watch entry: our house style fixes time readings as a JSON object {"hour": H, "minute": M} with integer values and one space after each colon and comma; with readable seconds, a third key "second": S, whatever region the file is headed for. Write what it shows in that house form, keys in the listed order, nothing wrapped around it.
{"hour": 11, "minute": 3, "second": 14}
